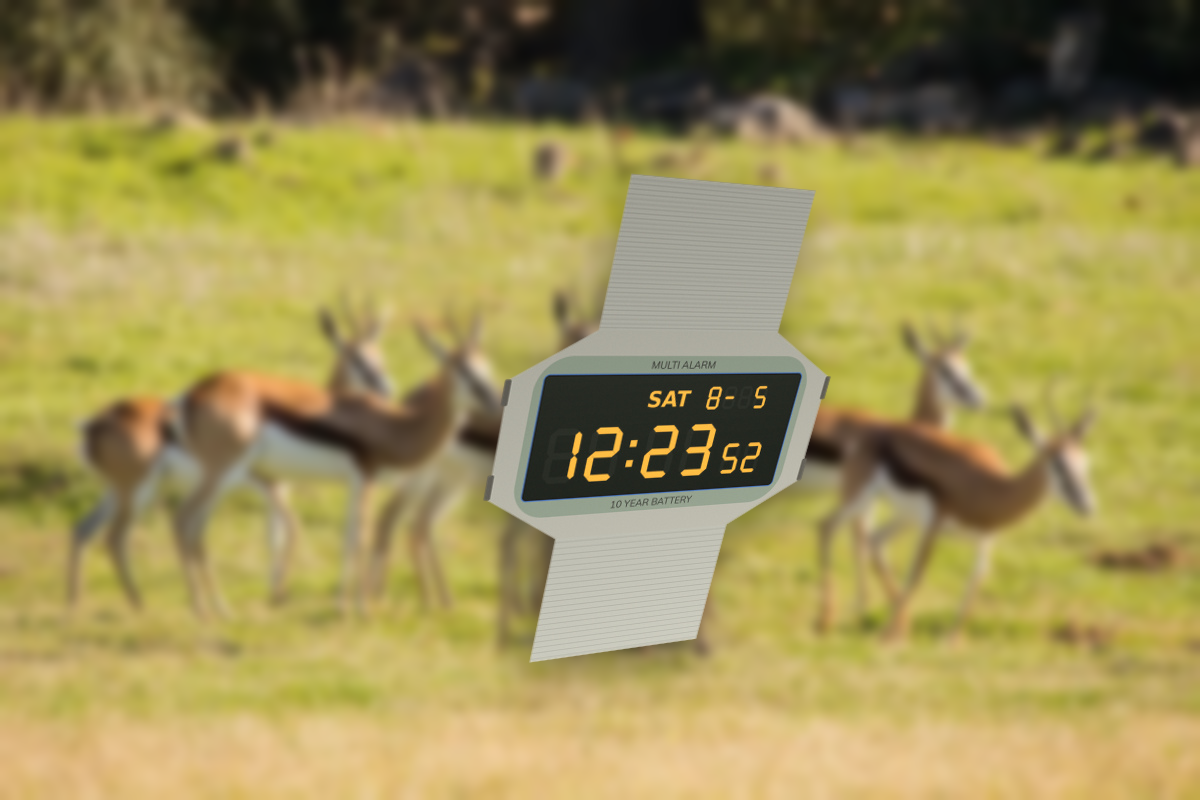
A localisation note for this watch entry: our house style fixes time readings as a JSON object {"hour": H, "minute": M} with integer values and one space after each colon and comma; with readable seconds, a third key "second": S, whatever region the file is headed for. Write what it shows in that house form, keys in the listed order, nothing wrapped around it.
{"hour": 12, "minute": 23, "second": 52}
